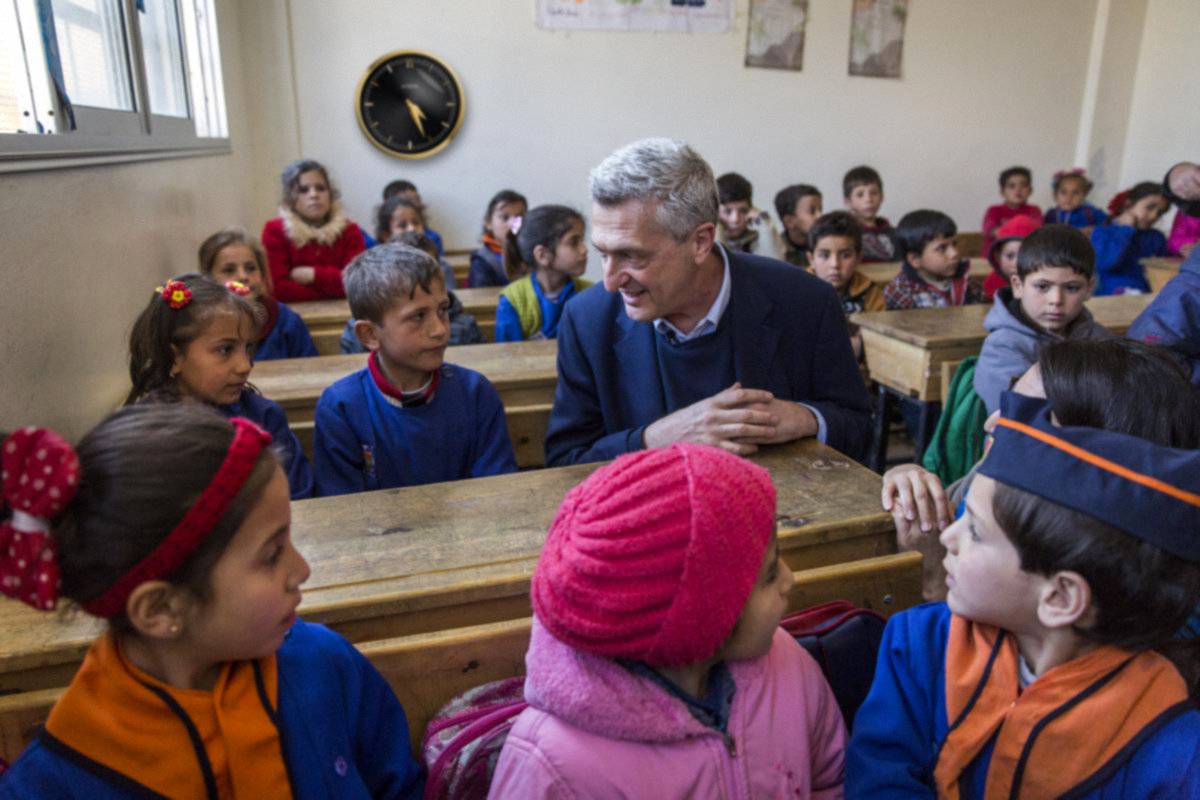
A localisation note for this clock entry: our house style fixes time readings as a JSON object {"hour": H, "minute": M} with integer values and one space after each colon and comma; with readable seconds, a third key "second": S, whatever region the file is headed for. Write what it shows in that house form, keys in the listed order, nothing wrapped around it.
{"hour": 4, "minute": 26}
